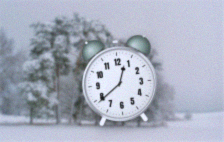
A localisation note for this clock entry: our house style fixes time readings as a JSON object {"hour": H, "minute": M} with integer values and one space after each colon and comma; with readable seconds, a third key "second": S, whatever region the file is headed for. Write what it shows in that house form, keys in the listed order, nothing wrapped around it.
{"hour": 12, "minute": 39}
